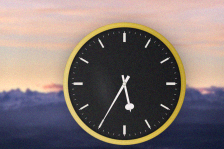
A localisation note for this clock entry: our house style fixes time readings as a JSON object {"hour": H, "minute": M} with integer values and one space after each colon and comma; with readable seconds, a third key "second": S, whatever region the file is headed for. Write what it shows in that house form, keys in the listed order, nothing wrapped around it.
{"hour": 5, "minute": 35}
